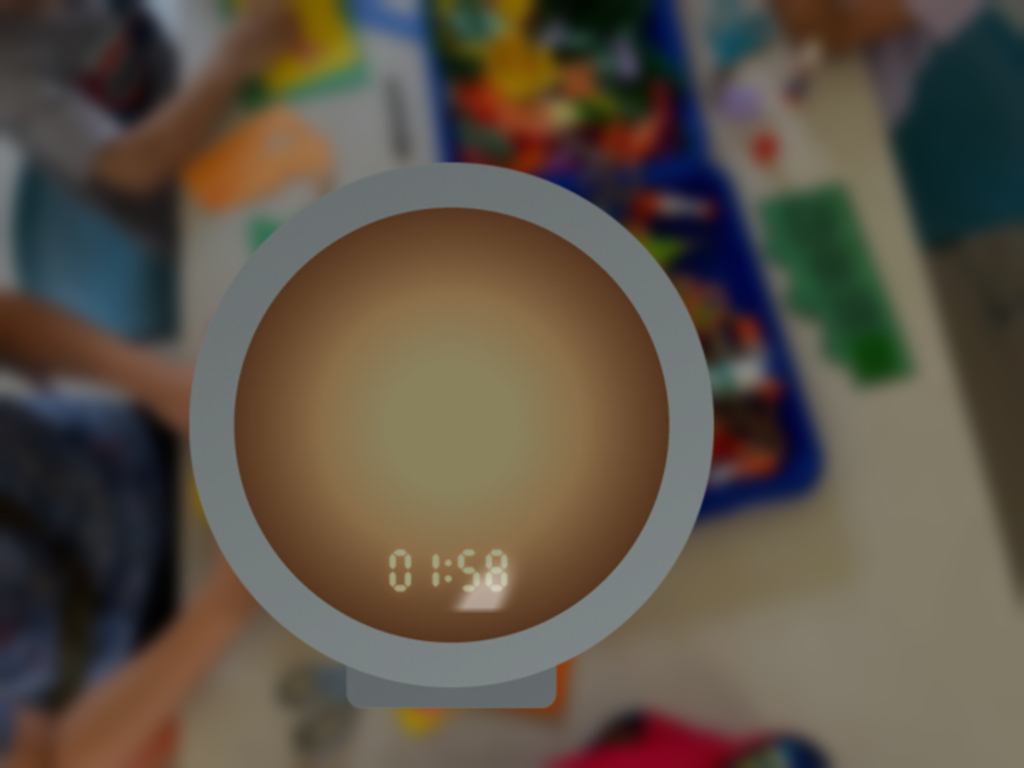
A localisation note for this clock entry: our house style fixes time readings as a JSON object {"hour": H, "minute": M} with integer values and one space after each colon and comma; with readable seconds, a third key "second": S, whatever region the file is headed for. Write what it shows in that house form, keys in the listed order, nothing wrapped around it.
{"hour": 1, "minute": 58}
